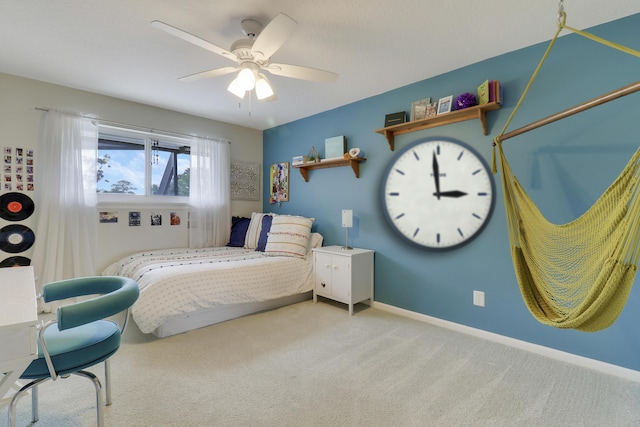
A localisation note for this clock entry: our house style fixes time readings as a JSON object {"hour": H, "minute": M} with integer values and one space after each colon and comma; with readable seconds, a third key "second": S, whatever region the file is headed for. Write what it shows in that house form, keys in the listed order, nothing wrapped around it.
{"hour": 2, "minute": 59}
